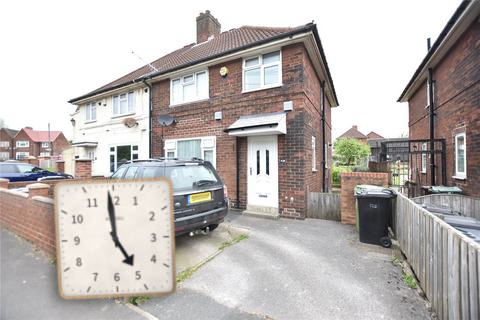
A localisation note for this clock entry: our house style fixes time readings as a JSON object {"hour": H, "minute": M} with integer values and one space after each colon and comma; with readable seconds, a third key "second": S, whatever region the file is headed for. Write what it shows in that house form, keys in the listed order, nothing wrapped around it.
{"hour": 4, "minute": 59}
